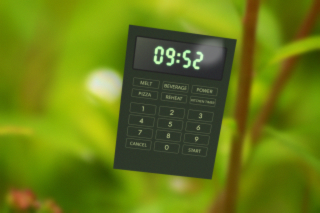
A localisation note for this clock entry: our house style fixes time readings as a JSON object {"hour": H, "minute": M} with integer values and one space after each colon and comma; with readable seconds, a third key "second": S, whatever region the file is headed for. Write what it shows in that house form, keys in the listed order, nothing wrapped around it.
{"hour": 9, "minute": 52}
